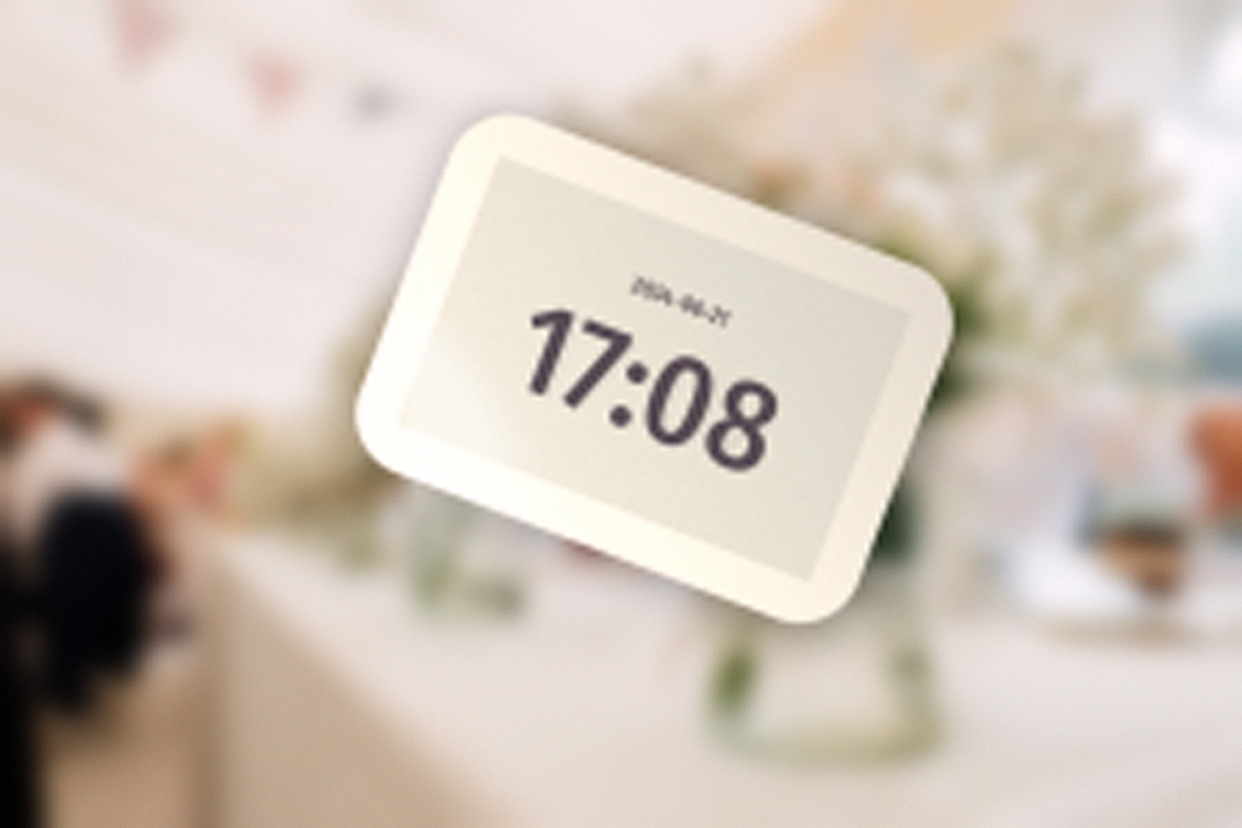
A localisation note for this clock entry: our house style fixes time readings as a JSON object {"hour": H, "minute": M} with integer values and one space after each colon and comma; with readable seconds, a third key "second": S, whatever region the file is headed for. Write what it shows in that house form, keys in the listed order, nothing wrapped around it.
{"hour": 17, "minute": 8}
